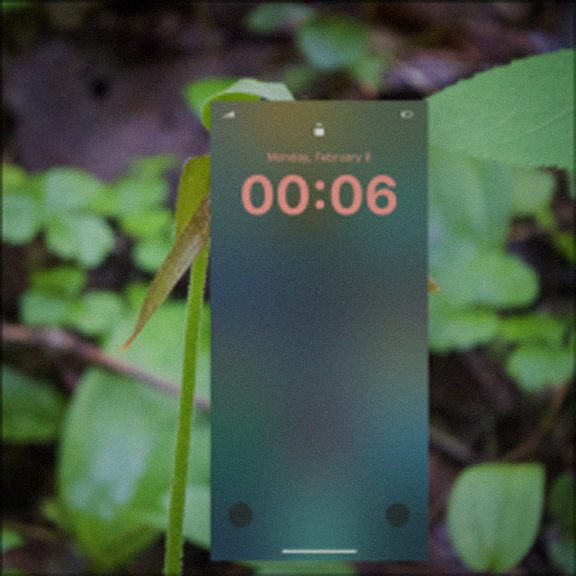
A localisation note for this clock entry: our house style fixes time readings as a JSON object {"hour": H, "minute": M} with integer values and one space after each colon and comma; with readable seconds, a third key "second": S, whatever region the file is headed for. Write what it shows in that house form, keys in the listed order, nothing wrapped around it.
{"hour": 0, "minute": 6}
